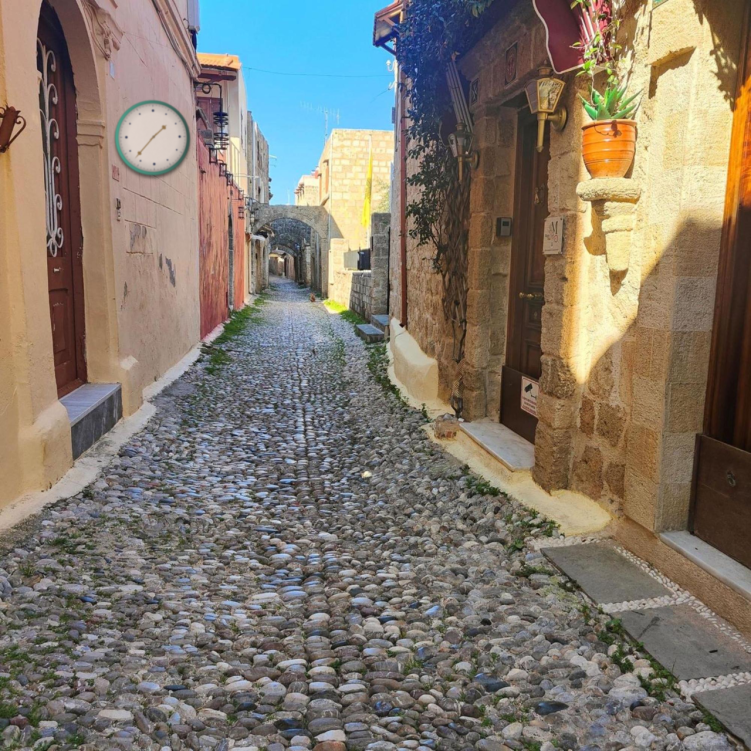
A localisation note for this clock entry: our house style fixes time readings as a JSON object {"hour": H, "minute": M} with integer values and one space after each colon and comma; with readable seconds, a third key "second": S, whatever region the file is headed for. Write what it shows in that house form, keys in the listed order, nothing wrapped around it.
{"hour": 1, "minute": 37}
